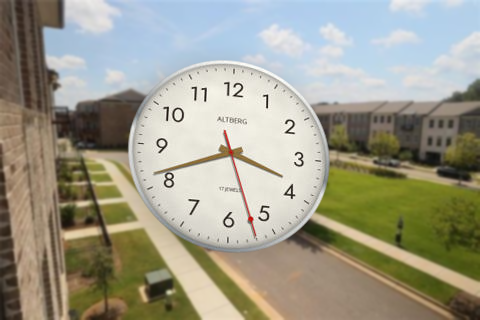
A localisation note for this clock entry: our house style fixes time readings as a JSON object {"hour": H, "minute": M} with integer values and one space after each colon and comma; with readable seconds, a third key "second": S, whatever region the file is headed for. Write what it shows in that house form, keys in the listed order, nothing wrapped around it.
{"hour": 3, "minute": 41, "second": 27}
